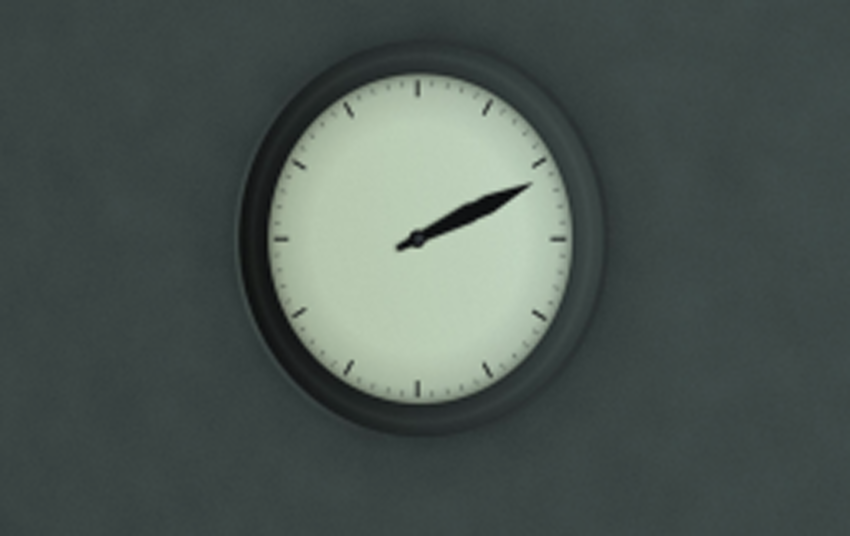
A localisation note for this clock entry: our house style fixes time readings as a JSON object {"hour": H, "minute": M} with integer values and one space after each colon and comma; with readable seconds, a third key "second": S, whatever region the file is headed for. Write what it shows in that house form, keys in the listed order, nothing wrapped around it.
{"hour": 2, "minute": 11}
